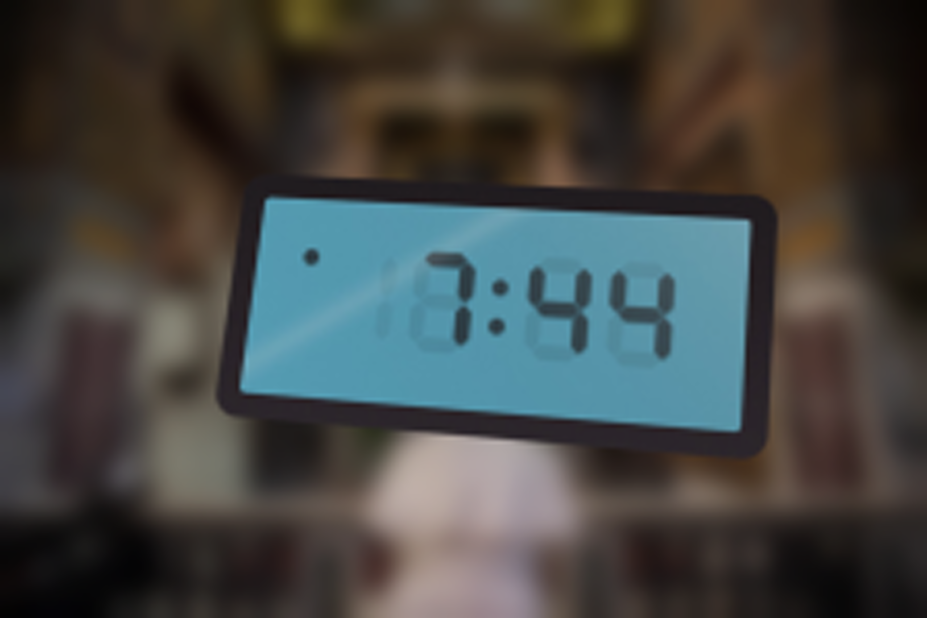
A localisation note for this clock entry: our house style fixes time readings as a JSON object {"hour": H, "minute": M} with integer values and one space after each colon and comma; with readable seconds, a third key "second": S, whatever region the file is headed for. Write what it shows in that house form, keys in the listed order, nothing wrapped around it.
{"hour": 7, "minute": 44}
